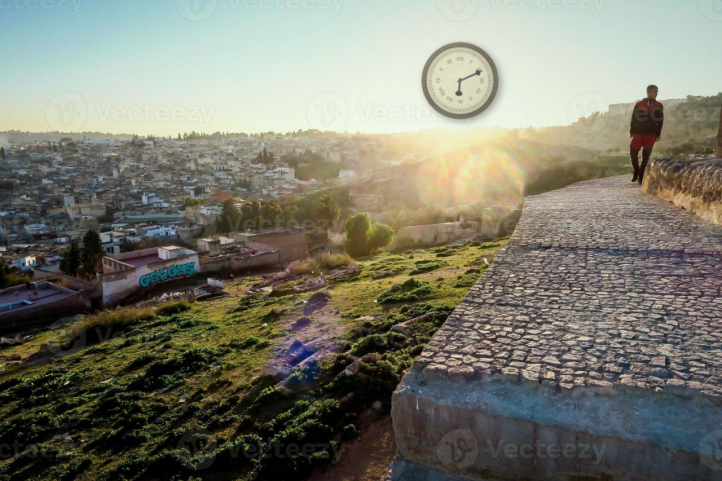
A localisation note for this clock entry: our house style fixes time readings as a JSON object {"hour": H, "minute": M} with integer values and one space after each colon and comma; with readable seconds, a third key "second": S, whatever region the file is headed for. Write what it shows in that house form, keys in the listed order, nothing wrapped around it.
{"hour": 6, "minute": 11}
